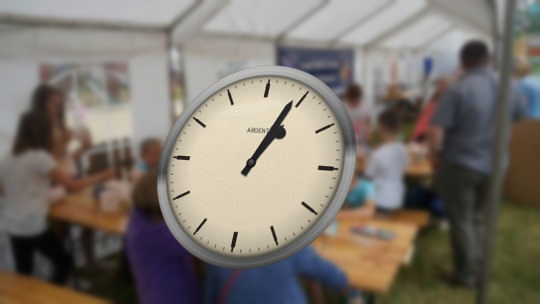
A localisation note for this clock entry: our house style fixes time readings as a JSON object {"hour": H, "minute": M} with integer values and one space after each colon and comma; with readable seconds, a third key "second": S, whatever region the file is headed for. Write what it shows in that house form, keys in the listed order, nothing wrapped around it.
{"hour": 1, "minute": 4}
